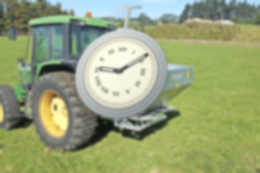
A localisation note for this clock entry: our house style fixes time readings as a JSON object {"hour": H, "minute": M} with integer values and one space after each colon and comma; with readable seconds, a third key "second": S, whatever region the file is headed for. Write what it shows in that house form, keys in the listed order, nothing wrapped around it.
{"hour": 9, "minute": 9}
